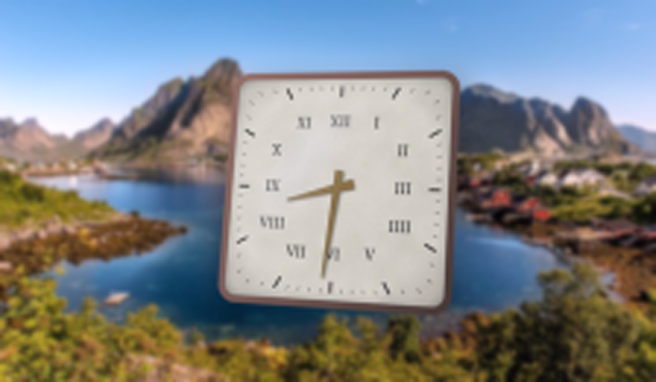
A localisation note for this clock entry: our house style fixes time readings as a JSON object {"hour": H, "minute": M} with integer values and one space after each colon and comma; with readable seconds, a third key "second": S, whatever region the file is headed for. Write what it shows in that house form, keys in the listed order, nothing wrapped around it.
{"hour": 8, "minute": 31}
